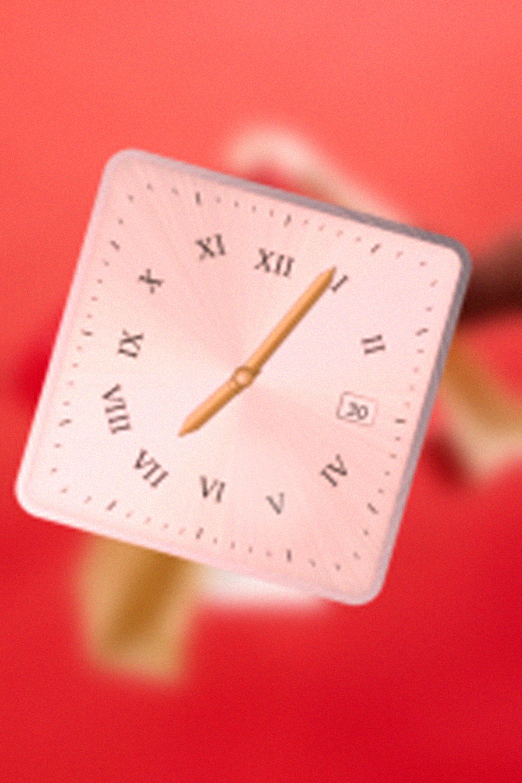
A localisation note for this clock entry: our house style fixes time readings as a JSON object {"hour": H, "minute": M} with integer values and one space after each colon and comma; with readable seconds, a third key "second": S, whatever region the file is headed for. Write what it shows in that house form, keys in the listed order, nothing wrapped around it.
{"hour": 7, "minute": 4}
